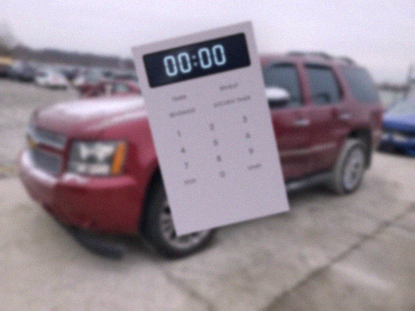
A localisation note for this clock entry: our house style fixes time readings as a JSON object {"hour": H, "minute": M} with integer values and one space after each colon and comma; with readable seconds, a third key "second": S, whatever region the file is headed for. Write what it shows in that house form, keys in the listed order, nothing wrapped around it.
{"hour": 0, "minute": 0}
